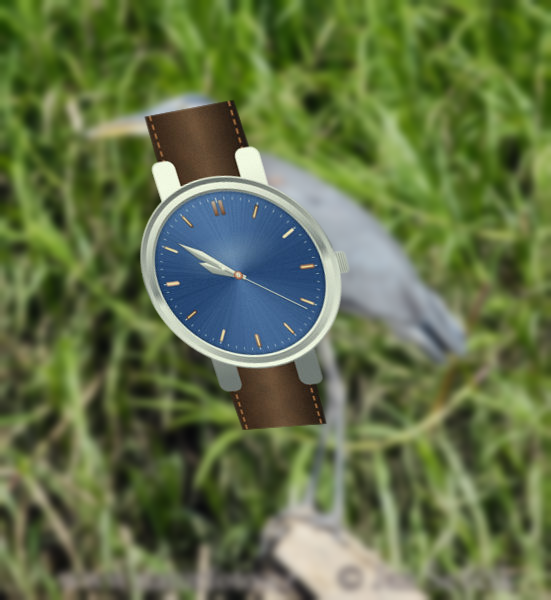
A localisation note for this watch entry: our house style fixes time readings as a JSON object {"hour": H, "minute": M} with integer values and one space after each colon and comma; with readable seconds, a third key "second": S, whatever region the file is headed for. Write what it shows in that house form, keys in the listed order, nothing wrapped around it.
{"hour": 9, "minute": 51, "second": 21}
